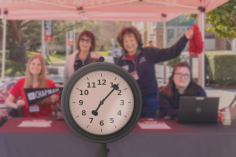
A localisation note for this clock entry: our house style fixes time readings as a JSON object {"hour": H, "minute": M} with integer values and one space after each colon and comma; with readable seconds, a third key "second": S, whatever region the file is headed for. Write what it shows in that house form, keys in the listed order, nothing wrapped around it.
{"hour": 7, "minute": 7}
